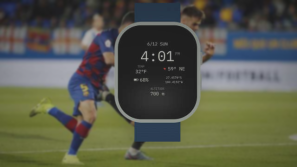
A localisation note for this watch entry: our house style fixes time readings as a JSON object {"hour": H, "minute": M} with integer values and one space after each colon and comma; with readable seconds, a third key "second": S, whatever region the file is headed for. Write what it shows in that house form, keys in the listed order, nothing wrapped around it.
{"hour": 4, "minute": 1}
